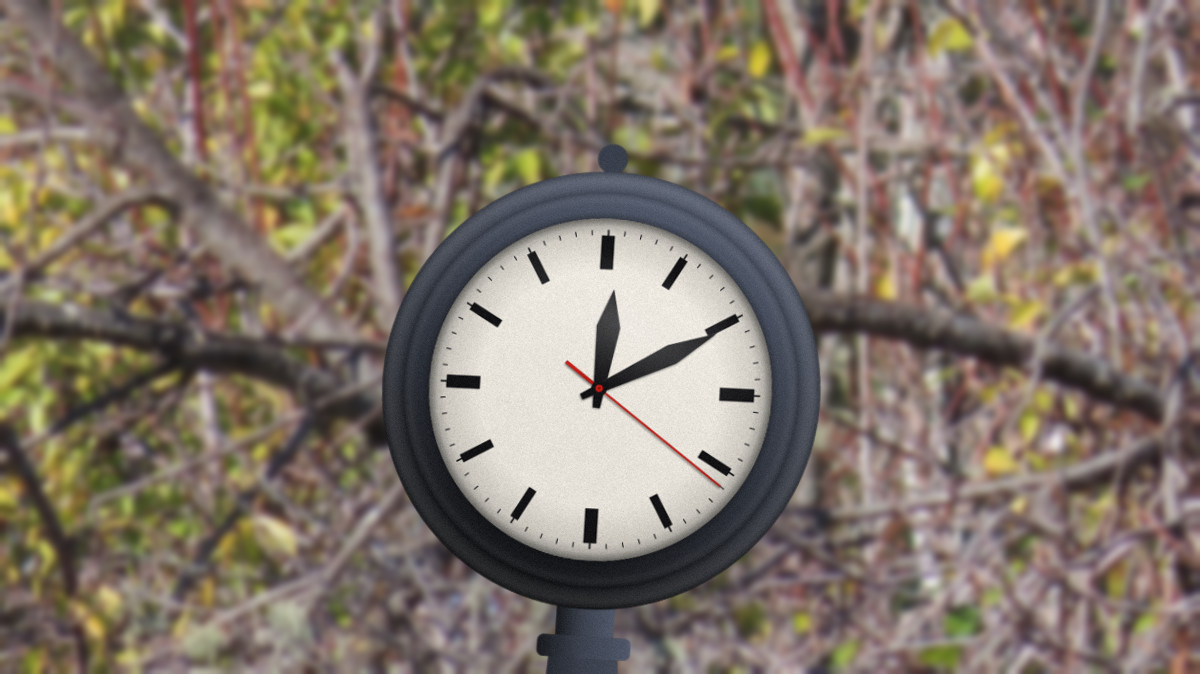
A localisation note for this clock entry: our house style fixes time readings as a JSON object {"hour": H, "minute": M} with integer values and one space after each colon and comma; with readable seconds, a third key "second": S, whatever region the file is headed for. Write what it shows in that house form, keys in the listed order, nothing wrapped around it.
{"hour": 12, "minute": 10, "second": 21}
